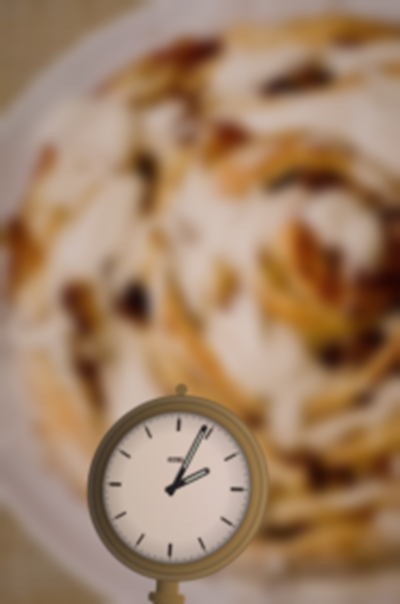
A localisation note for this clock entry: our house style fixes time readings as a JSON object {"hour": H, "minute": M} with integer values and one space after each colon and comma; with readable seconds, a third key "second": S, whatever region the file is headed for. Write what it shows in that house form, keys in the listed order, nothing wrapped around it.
{"hour": 2, "minute": 4}
